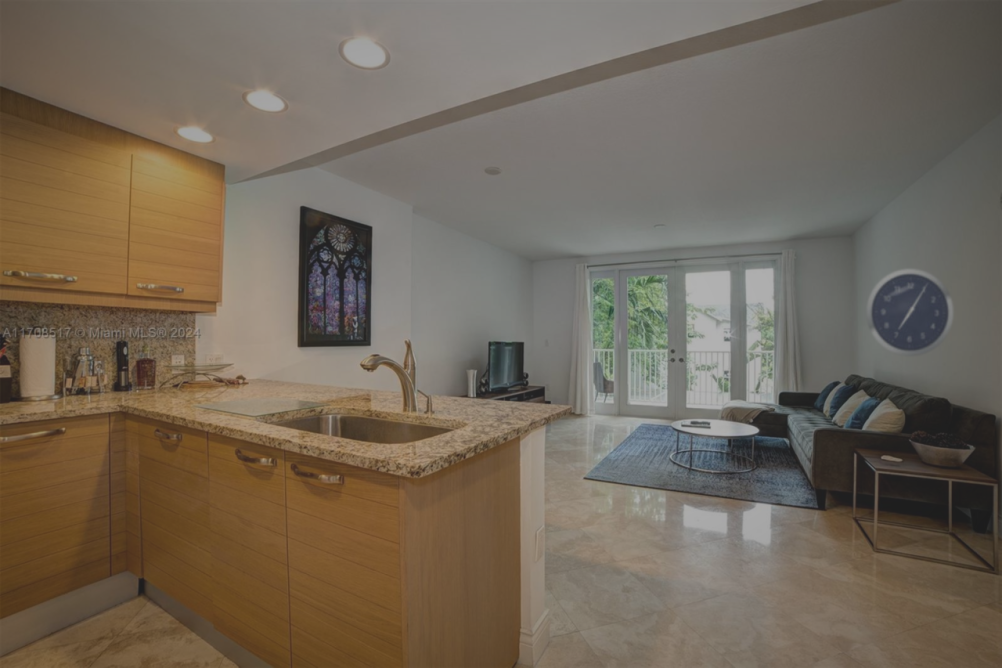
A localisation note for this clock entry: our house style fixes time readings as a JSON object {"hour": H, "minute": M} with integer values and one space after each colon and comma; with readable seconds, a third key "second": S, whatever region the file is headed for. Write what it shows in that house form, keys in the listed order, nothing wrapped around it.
{"hour": 7, "minute": 5}
